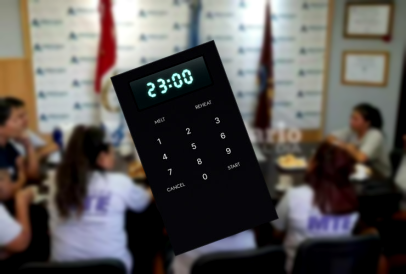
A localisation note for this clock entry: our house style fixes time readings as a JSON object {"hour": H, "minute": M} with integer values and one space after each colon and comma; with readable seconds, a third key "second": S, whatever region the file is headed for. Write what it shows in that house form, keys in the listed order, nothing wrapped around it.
{"hour": 23, "minute": 0}
